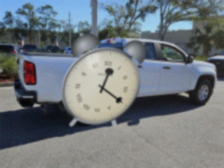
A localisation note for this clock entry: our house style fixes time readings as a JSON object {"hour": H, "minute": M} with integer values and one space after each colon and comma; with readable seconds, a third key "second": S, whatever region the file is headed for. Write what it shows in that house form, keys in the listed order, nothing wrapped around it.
{"hour": 12, "minute": 20}
